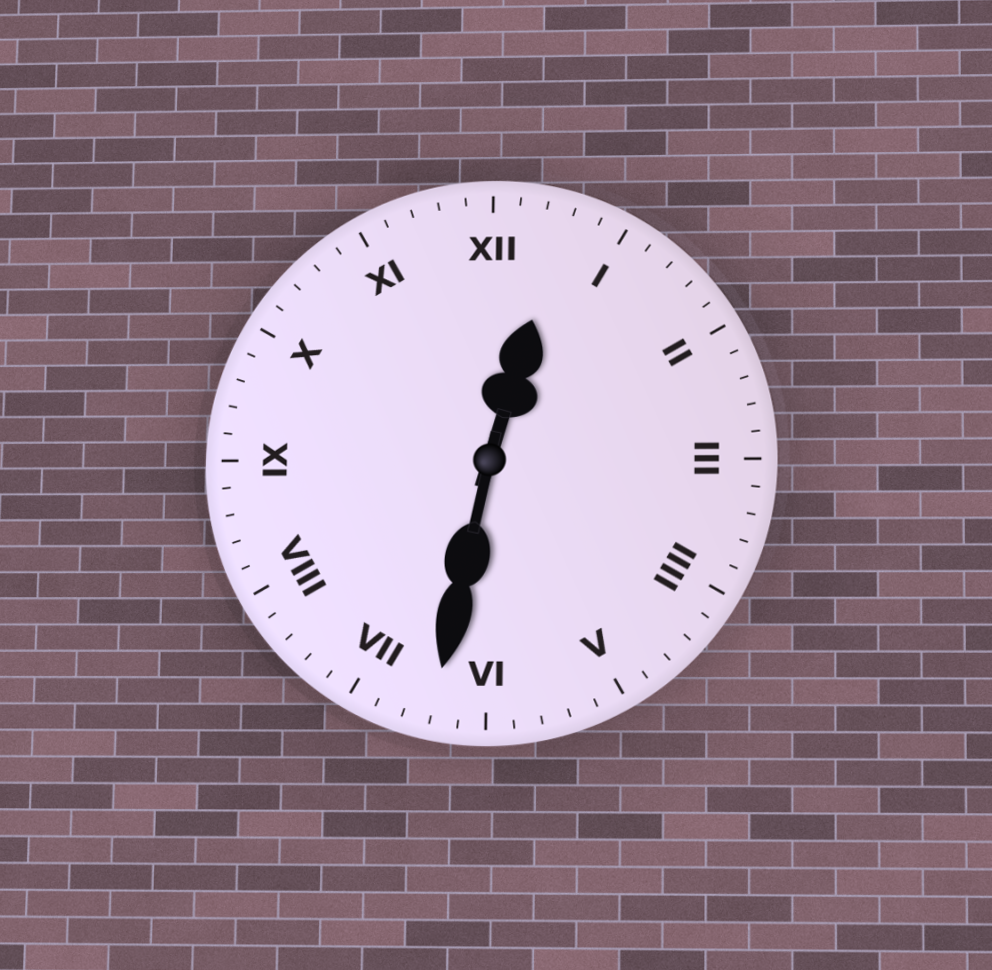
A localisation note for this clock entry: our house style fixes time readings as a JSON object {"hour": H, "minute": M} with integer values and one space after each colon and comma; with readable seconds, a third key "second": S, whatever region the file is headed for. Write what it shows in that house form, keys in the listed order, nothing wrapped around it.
{"hour": 12, "minute": 32}
